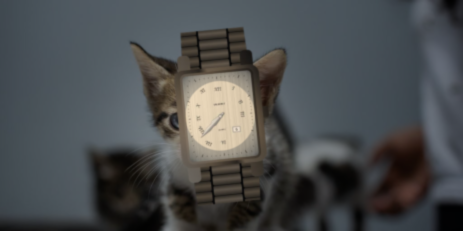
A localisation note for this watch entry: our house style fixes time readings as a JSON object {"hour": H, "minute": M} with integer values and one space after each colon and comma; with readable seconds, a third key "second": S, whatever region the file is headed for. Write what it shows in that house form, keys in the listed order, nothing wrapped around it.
{"hour": 7, "minute": 38}
